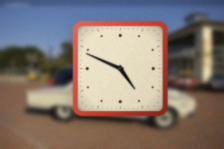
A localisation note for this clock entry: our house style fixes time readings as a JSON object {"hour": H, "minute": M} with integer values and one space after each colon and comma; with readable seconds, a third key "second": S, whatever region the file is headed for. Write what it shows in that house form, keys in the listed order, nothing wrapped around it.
{"hour": 4, "minute": 49}
